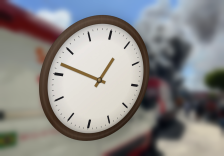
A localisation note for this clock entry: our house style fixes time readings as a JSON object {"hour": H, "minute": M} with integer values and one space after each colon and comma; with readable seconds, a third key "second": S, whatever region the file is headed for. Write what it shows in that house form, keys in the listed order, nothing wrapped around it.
{"hour": 12, "minute": 47}
